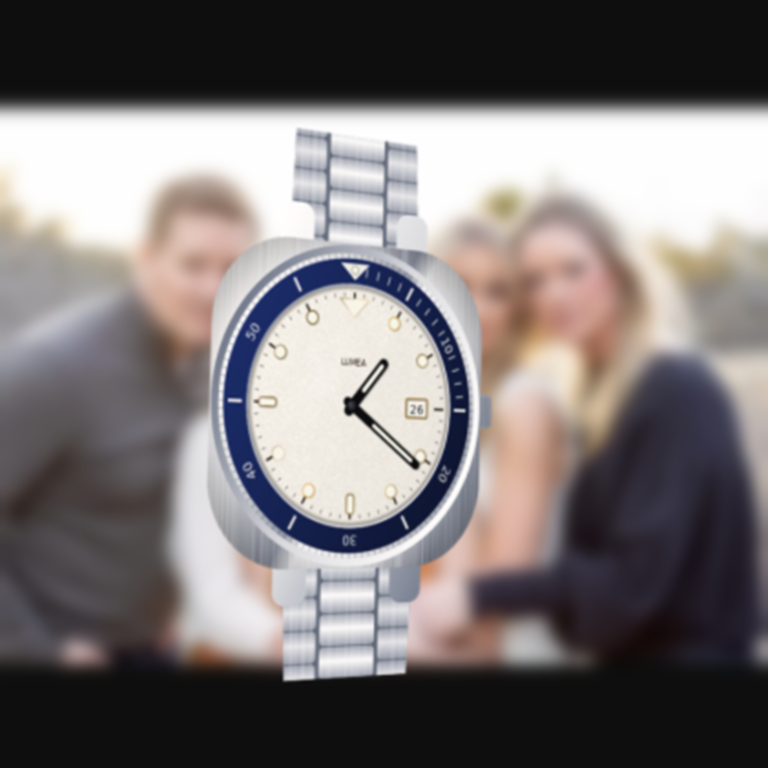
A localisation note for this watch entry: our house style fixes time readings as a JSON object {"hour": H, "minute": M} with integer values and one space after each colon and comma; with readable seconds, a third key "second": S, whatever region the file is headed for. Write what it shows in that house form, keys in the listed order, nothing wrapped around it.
{"hour": 1, "minute": 21}
